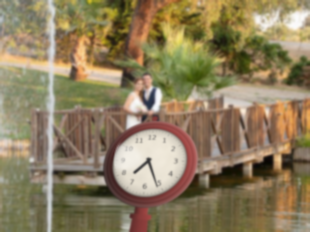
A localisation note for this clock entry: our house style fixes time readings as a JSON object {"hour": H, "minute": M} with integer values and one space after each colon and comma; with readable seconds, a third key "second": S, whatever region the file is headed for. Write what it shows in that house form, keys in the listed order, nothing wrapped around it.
{"hour": 7, "minute": 26}
